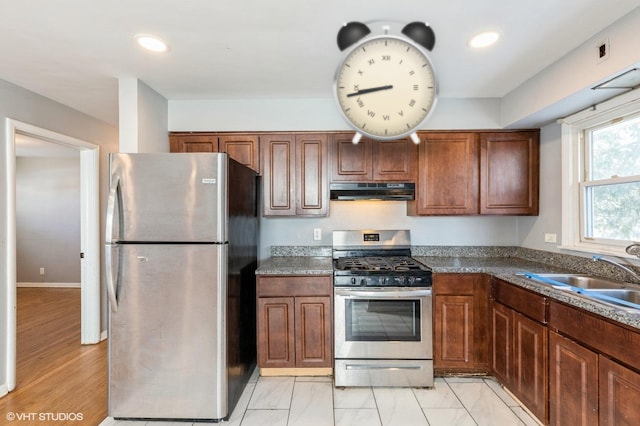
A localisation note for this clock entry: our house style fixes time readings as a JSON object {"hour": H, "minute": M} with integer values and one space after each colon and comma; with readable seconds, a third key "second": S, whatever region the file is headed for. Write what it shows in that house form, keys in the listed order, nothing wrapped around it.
{"hour": 8, "minute": 43}
